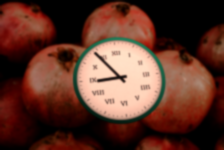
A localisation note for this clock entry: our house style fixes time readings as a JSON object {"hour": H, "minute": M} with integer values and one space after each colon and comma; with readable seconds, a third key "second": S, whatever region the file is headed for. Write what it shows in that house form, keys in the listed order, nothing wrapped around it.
{"hour": 8, "minute": 54}
